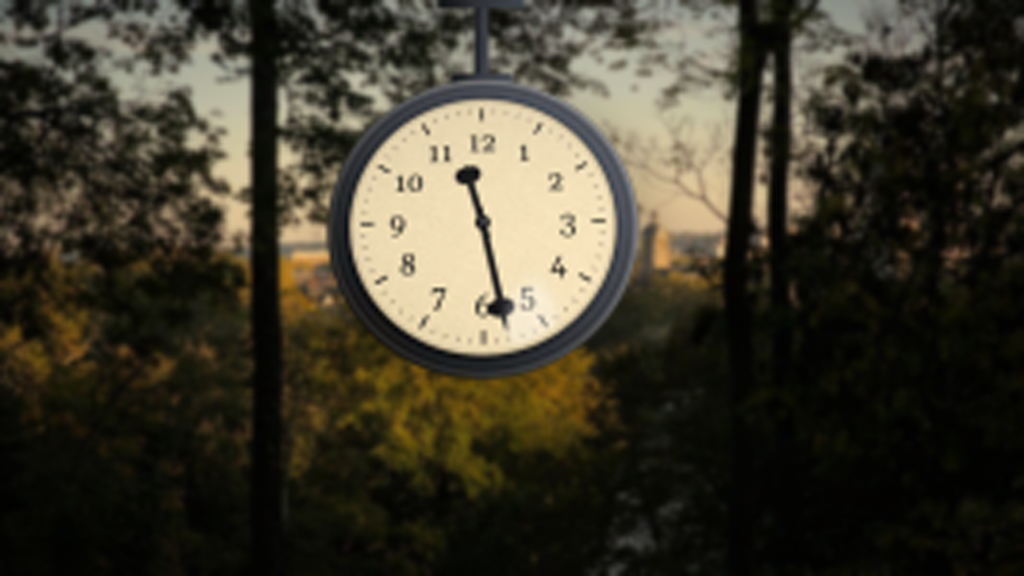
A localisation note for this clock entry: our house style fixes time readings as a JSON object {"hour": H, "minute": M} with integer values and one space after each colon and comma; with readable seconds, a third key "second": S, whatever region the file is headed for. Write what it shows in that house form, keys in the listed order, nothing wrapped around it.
{"hour": 11, "minute": 28}
